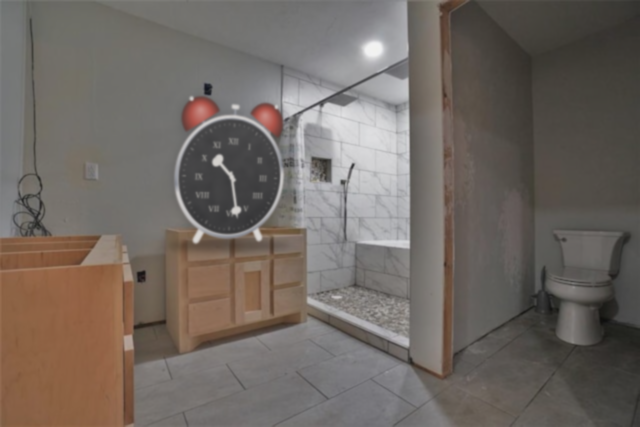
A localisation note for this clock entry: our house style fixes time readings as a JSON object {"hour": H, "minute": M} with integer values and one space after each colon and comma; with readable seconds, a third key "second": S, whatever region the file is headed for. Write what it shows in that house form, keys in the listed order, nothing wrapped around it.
{"hour": 10, "minute": 28}
